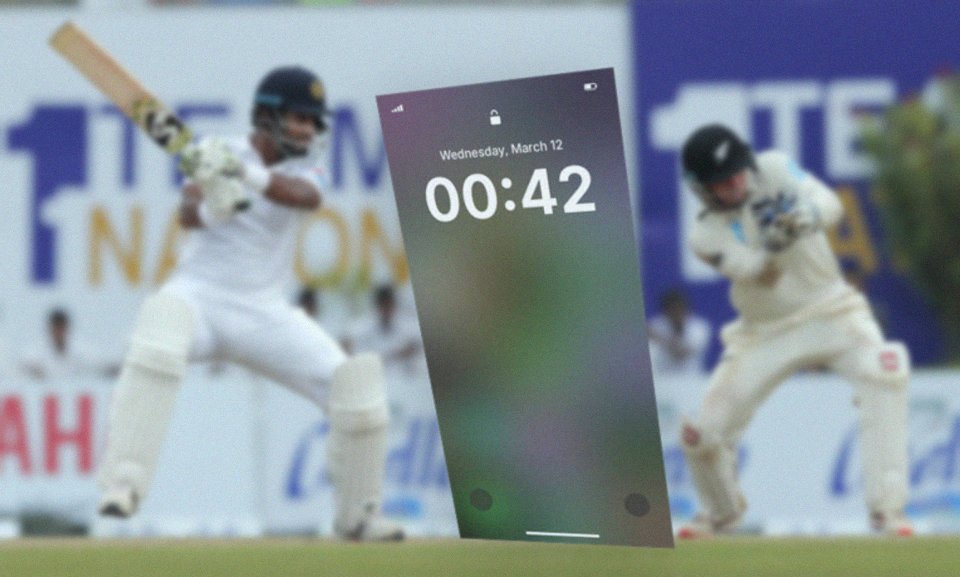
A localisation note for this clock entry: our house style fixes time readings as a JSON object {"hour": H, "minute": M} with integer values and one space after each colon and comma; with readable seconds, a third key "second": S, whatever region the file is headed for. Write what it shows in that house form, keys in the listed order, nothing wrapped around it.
{"hour": 0, "minute": 42}
